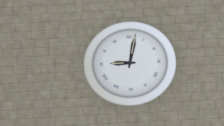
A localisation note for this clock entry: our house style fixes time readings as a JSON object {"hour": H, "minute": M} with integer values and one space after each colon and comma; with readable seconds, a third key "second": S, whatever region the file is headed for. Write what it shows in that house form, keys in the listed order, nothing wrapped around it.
{"hour": 9, "minute": 2}
